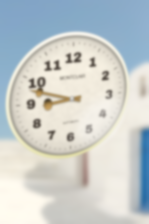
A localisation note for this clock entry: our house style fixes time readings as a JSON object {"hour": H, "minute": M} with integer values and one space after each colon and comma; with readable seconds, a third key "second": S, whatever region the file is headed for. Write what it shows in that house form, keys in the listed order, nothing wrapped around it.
{"hour": 8, "minute": 48}
